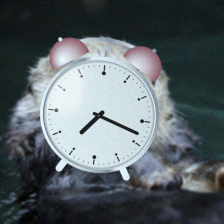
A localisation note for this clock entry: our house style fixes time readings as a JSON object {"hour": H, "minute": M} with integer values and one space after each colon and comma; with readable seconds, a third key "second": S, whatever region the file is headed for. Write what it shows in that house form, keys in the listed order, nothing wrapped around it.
{"hour": 7, "minute": 18}
